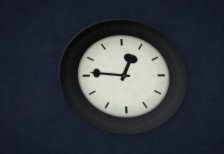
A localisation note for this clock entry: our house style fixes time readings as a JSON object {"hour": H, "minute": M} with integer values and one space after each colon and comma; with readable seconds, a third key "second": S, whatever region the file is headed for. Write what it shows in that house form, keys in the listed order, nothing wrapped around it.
{"hour": 12, "minute": 46}
